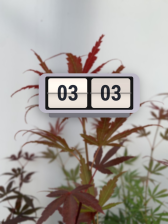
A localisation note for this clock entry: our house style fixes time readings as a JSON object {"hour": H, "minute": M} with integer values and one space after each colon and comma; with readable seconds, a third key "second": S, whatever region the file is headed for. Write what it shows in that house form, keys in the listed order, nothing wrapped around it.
{"hour": 3, "minute": 3}
